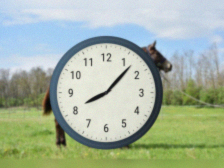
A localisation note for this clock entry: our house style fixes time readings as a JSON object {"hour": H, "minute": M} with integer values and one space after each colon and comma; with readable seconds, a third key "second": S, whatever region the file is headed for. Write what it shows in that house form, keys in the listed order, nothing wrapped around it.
{"hour": 8, "minute": 7}
